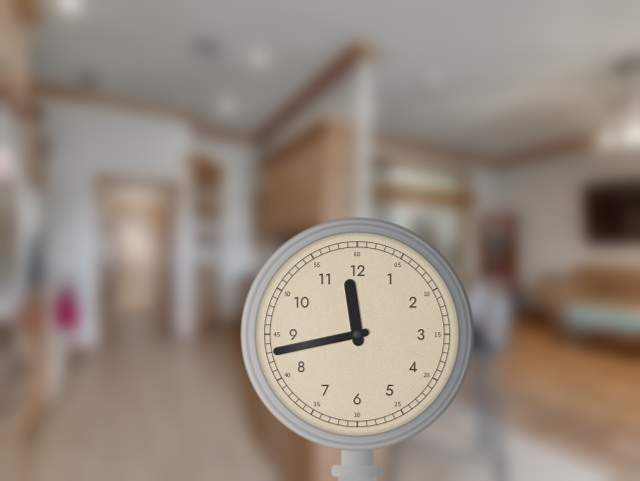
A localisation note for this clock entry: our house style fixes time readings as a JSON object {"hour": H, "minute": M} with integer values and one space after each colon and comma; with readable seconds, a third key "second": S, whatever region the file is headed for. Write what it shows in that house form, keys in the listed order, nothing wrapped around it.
{"hour": 11, "minute": 43}
